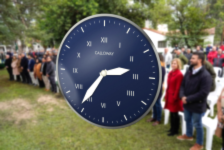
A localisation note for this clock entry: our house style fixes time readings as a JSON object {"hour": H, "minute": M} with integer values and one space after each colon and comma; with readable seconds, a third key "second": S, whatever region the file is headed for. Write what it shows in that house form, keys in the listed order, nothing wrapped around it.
{"hour": 2, "minute": 36}
